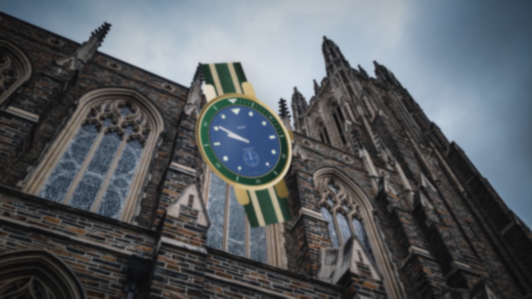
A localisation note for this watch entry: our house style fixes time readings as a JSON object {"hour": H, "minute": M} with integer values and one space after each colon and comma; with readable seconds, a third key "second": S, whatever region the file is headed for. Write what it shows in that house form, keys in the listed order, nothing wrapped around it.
{"hour": 9, "minute": 51}
